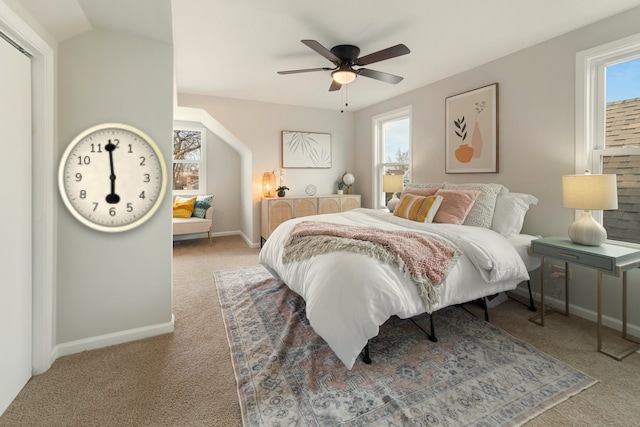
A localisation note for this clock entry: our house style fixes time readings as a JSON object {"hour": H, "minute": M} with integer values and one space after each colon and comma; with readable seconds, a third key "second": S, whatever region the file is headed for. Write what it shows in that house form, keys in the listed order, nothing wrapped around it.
{"hour": 5, "minute": 59}
